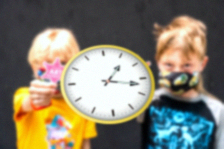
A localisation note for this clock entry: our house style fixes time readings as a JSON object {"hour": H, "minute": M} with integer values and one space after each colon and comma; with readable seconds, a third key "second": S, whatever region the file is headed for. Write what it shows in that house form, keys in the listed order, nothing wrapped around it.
{"hour": 1, "minute": 17}
